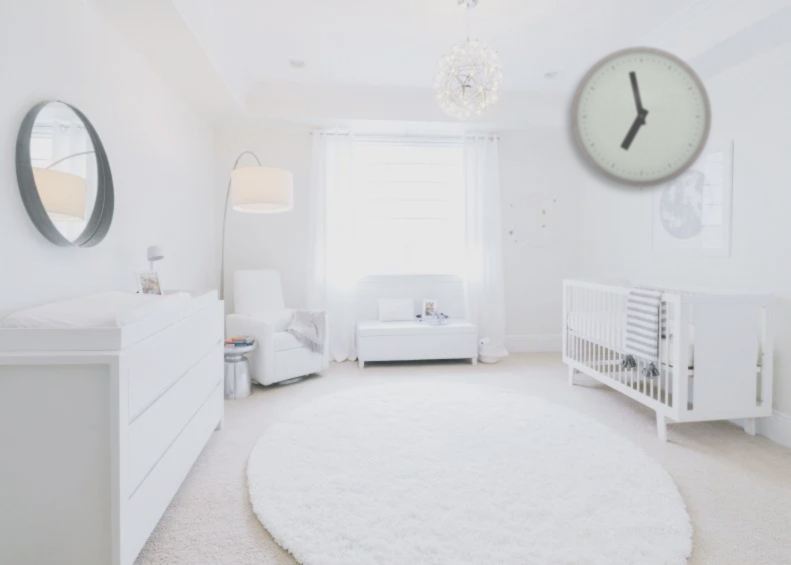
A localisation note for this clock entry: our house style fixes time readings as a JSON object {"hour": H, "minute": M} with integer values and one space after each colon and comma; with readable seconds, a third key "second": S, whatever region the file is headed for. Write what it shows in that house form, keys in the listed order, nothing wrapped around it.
{"hour": 6, "minute": 58}
